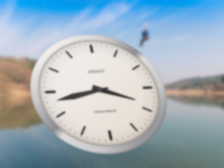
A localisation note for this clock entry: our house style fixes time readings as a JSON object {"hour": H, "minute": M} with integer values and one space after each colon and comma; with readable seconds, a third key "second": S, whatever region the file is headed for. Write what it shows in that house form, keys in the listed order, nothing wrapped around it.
{"hour": 3, "minute": 43}
